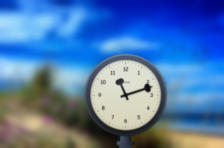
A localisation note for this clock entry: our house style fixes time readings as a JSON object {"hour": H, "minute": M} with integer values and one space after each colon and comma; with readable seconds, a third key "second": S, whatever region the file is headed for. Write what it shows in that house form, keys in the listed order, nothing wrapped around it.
{"hour": 11, "minute": 12}
